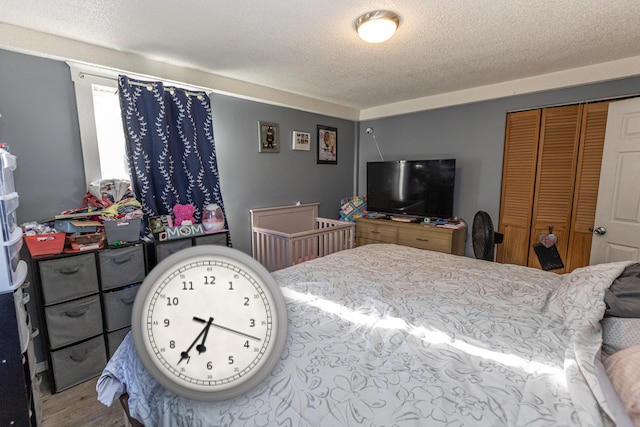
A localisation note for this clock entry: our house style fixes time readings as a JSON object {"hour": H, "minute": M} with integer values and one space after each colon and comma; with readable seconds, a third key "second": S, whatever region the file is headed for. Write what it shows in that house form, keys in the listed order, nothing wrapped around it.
{"hour": 6, "minute": 36, "second": 18}
